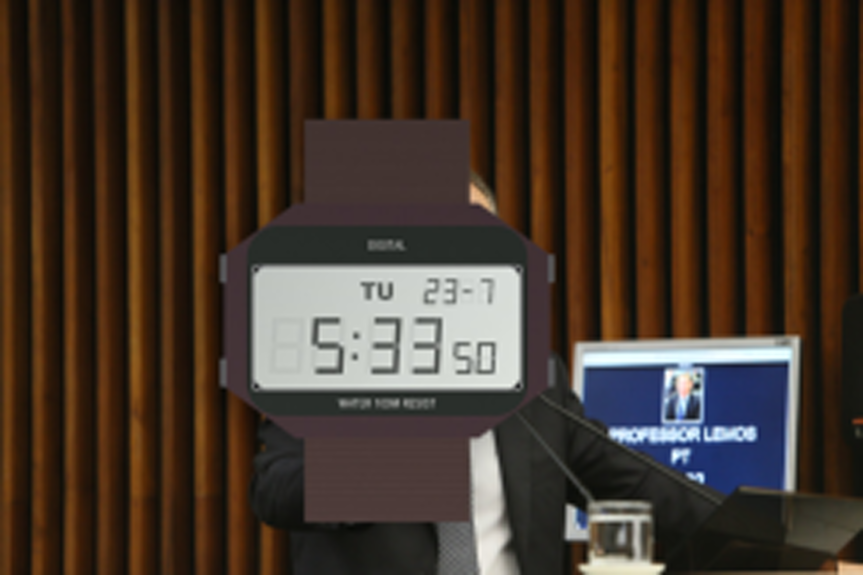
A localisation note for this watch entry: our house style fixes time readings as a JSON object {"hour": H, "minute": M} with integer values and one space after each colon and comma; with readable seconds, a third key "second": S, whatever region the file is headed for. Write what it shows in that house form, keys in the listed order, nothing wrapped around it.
{"hour": 5, "minute": 33, "second": 50}
